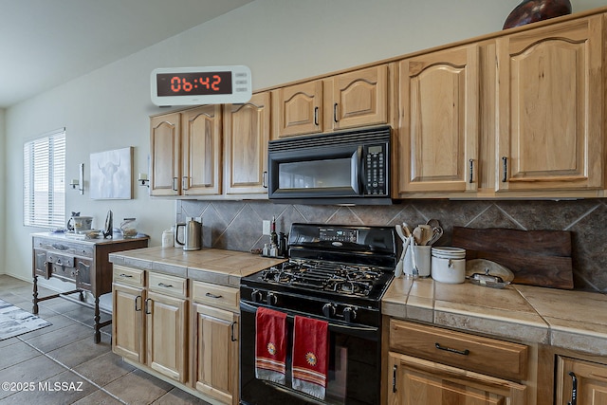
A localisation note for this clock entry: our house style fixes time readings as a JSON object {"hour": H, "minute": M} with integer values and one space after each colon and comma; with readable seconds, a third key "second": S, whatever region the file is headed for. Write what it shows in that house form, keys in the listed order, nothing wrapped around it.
{"hour": 6, "minute": 42}
